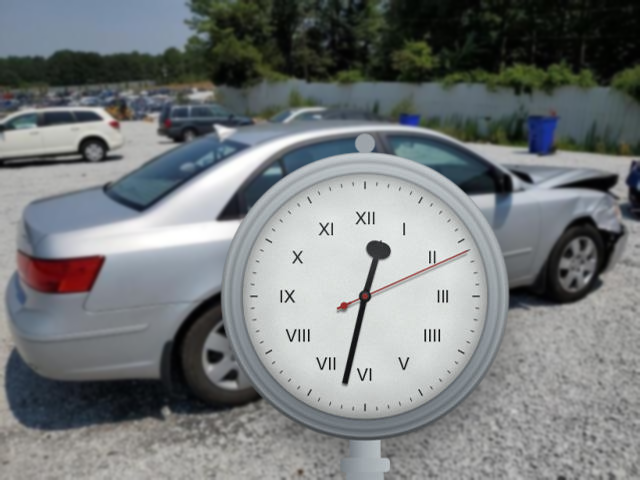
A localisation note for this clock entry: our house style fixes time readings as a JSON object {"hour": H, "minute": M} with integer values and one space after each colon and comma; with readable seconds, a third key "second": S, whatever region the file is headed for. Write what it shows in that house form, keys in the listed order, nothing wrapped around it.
{"hour": 12, "minute": 32, "second": 11}
